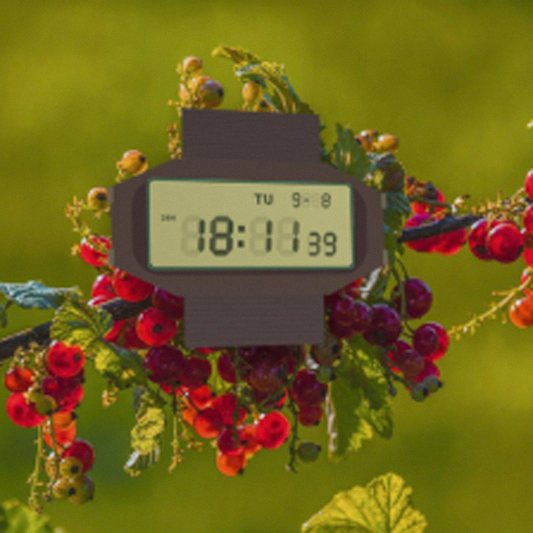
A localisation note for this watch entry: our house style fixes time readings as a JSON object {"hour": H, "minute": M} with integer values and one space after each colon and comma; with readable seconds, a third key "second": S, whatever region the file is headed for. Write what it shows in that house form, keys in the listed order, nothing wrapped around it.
{"hour": 18, "minute": 11, "second": 39}
